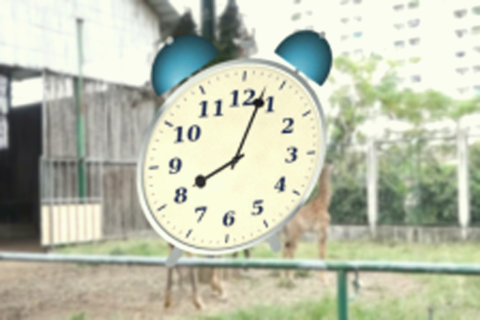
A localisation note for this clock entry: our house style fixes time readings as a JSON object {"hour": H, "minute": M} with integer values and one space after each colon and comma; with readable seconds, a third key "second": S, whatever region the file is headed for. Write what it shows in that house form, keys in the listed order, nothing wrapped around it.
{"hour": 8, "minute": 3}
